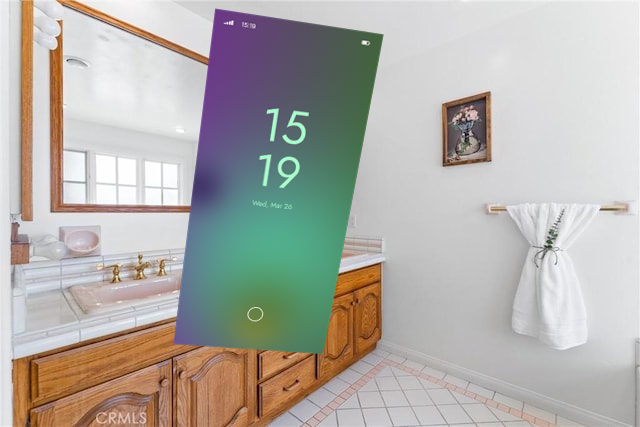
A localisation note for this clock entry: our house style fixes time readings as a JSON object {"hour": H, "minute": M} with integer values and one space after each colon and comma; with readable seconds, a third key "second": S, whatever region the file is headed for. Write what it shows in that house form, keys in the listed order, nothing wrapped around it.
{"hour": 15, "minute": 19}
